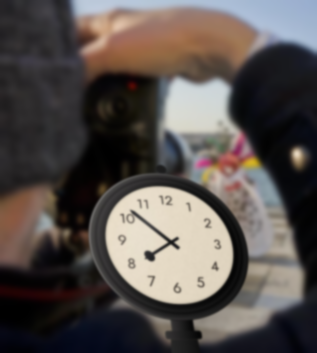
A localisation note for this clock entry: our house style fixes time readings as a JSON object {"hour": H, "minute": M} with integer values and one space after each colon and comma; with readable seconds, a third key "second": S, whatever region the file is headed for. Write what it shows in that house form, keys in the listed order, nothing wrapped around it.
{"hour": 7, "minute": 52}
